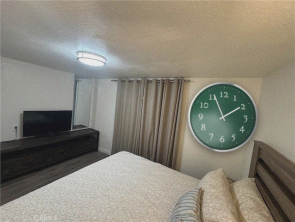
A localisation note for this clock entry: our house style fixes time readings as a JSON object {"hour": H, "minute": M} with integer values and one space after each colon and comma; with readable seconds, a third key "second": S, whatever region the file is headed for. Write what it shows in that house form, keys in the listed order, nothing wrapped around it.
{"hour": 1, "minute": 56}
